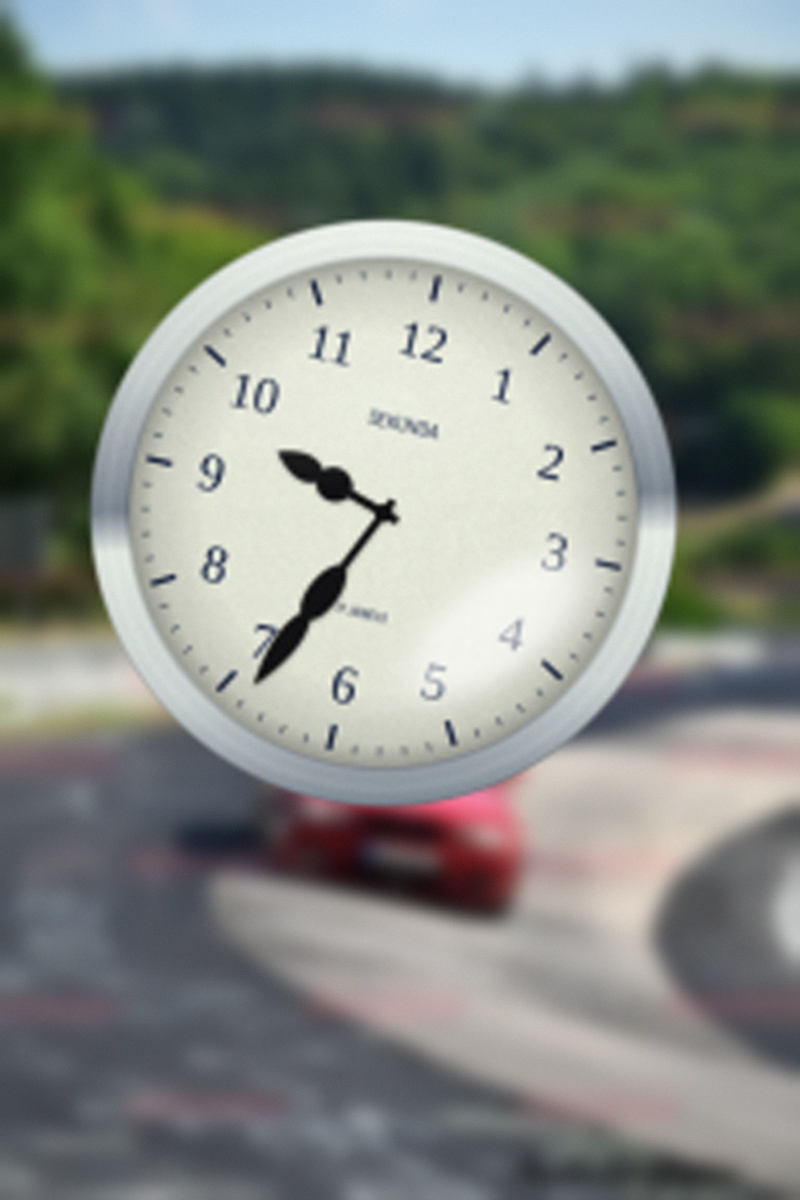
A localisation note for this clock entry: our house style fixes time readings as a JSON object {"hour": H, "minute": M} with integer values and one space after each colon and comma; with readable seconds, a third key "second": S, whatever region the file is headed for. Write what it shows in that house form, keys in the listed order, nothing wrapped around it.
{"hour": 9, "minute": 34}
